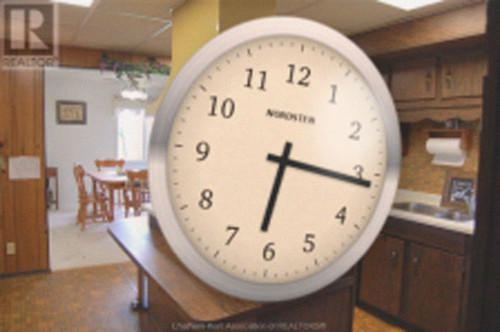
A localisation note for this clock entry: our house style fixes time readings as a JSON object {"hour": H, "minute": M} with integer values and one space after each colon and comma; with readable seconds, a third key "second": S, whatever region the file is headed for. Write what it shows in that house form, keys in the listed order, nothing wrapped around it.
{"hour": 6, "minute": 16}
